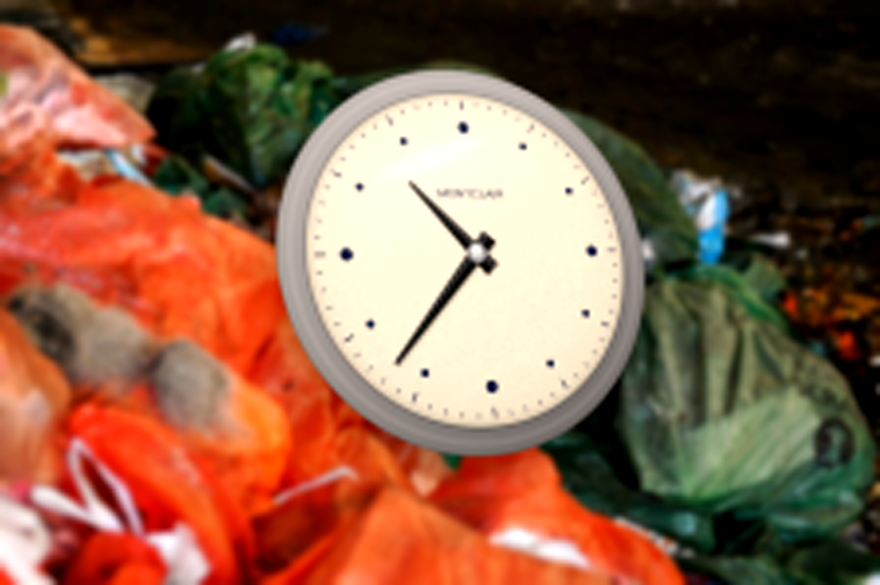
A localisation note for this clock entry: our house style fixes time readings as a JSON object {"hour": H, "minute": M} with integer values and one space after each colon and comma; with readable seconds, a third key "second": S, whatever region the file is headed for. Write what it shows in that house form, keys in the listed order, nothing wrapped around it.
{"hour": 10, "minute": 37}
